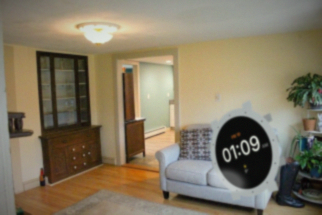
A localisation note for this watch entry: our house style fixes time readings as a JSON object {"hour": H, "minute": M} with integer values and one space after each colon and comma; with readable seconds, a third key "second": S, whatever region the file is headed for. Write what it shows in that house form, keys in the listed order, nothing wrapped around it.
{"hour": 1, "minute": 9}
